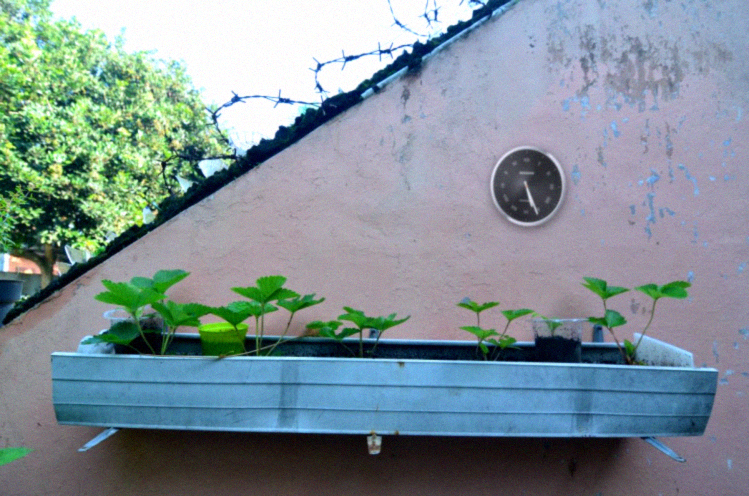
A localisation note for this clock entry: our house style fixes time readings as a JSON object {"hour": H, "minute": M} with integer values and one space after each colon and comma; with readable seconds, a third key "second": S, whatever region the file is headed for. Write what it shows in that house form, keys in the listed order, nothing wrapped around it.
{"hour": 5, "minute": 26}
